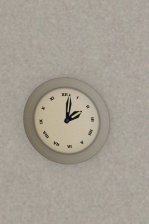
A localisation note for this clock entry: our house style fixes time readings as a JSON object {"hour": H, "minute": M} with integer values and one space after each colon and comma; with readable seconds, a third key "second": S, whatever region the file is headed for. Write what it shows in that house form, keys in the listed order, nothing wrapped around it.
{"hour": 2, "minute": 2}
